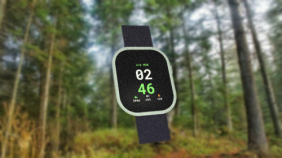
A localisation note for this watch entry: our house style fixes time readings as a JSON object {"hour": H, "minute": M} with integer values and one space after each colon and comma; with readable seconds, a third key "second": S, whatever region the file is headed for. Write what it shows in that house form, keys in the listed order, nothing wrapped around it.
{"hour": 2, "minute": 46}
